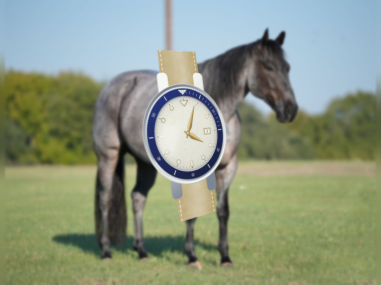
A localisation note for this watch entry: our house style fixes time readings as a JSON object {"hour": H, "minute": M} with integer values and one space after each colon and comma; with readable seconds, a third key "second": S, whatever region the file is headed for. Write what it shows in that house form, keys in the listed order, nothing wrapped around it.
{"hour": 4, "minute": 4}
